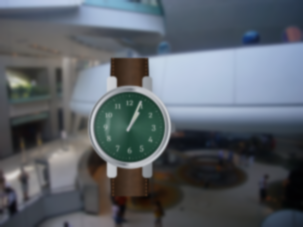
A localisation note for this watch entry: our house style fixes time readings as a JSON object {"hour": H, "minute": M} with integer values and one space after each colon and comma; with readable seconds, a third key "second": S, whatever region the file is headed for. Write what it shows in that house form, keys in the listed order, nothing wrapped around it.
{"hour": 1, "minute": 4}
